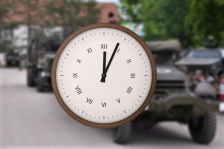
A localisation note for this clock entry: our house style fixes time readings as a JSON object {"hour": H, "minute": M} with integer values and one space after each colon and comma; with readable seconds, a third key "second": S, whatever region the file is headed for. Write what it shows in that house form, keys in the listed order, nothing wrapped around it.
{"hour": 12, "minute": 4}
